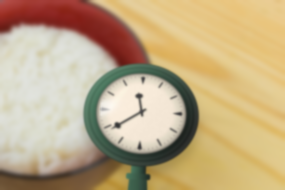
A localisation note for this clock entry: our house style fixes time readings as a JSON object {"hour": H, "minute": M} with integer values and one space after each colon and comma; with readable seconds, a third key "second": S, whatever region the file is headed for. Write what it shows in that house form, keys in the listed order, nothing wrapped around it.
{"hour": 11, "minute": 39}
